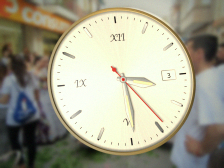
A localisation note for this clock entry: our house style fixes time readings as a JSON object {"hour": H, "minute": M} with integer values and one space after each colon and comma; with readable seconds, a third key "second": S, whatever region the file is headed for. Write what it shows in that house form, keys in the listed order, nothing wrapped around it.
{"hour": 3, "minute": 29, "second": 24}
